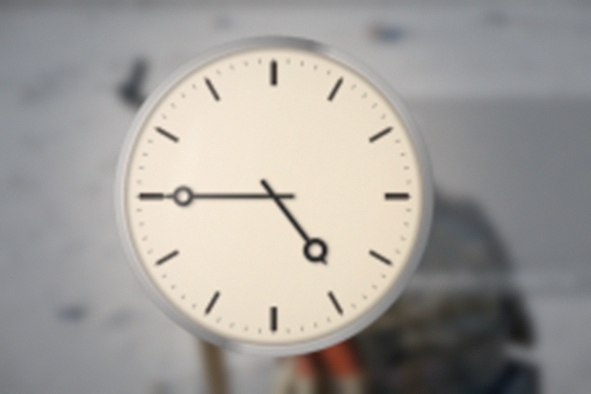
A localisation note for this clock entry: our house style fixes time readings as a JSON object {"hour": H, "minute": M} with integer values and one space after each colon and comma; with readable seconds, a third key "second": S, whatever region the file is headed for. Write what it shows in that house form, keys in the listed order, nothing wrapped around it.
{"hour": 4, "minute": 45}
